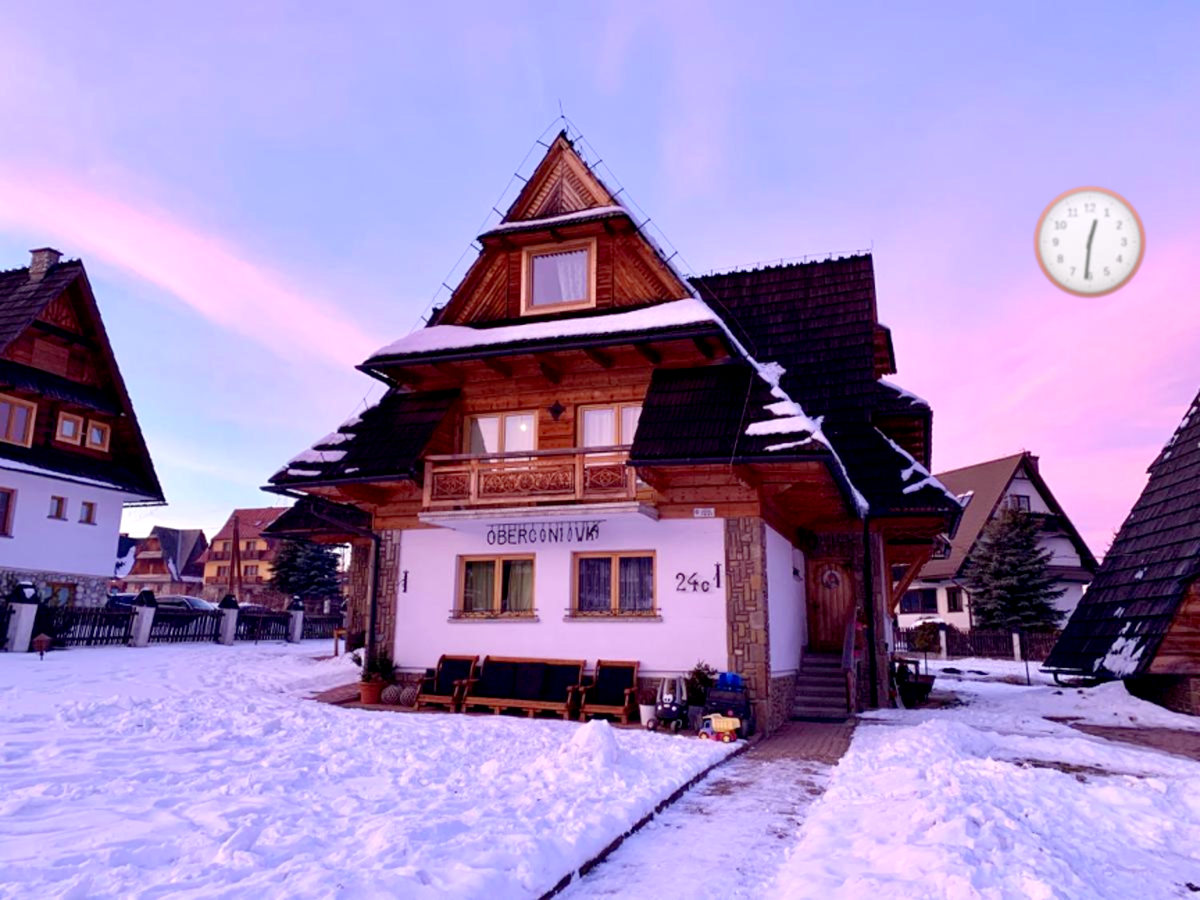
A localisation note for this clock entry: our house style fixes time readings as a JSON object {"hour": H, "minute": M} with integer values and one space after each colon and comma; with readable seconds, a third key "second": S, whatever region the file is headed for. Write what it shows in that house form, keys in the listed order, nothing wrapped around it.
{"hour": 12, "minute": 31}
